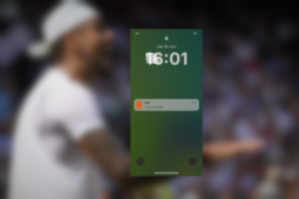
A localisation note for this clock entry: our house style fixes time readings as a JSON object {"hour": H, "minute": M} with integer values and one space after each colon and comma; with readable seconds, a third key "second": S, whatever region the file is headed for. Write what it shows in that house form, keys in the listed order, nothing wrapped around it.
{"hour": 16, "minute": 1}
